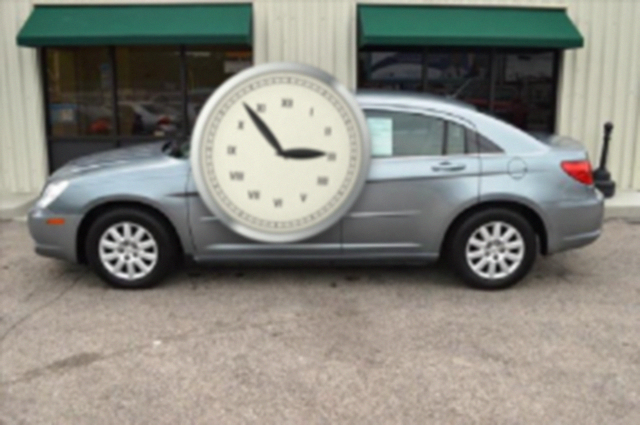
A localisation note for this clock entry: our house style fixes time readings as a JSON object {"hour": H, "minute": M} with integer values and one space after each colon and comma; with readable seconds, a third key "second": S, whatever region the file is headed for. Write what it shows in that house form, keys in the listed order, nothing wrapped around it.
{"hour": 2, "minute": 53}
